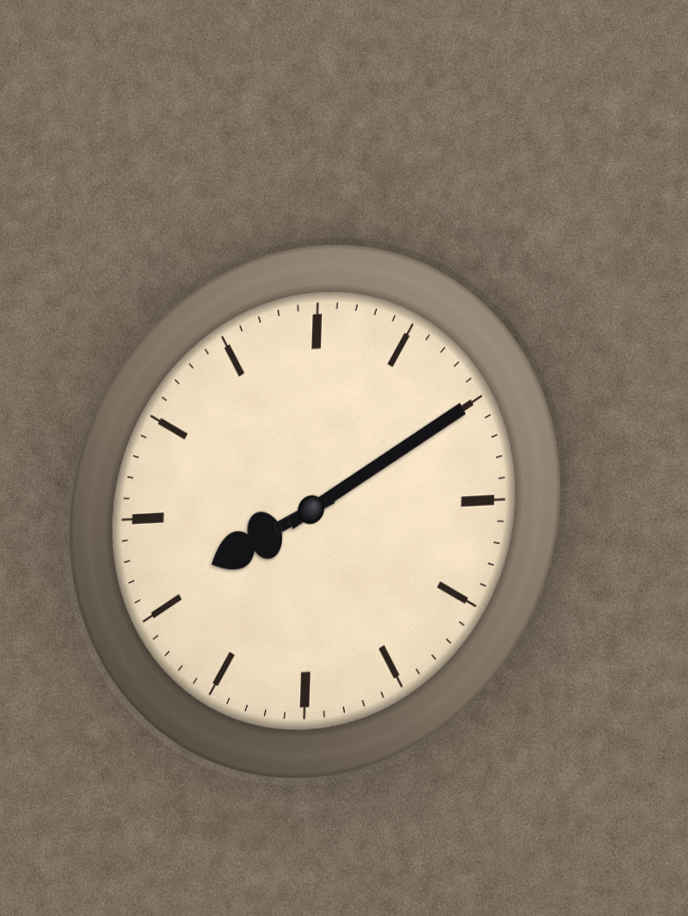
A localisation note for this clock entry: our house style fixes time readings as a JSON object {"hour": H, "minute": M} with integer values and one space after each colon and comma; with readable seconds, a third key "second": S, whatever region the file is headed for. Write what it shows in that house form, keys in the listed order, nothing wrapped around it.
{"hour": 8, "minute": 10}
